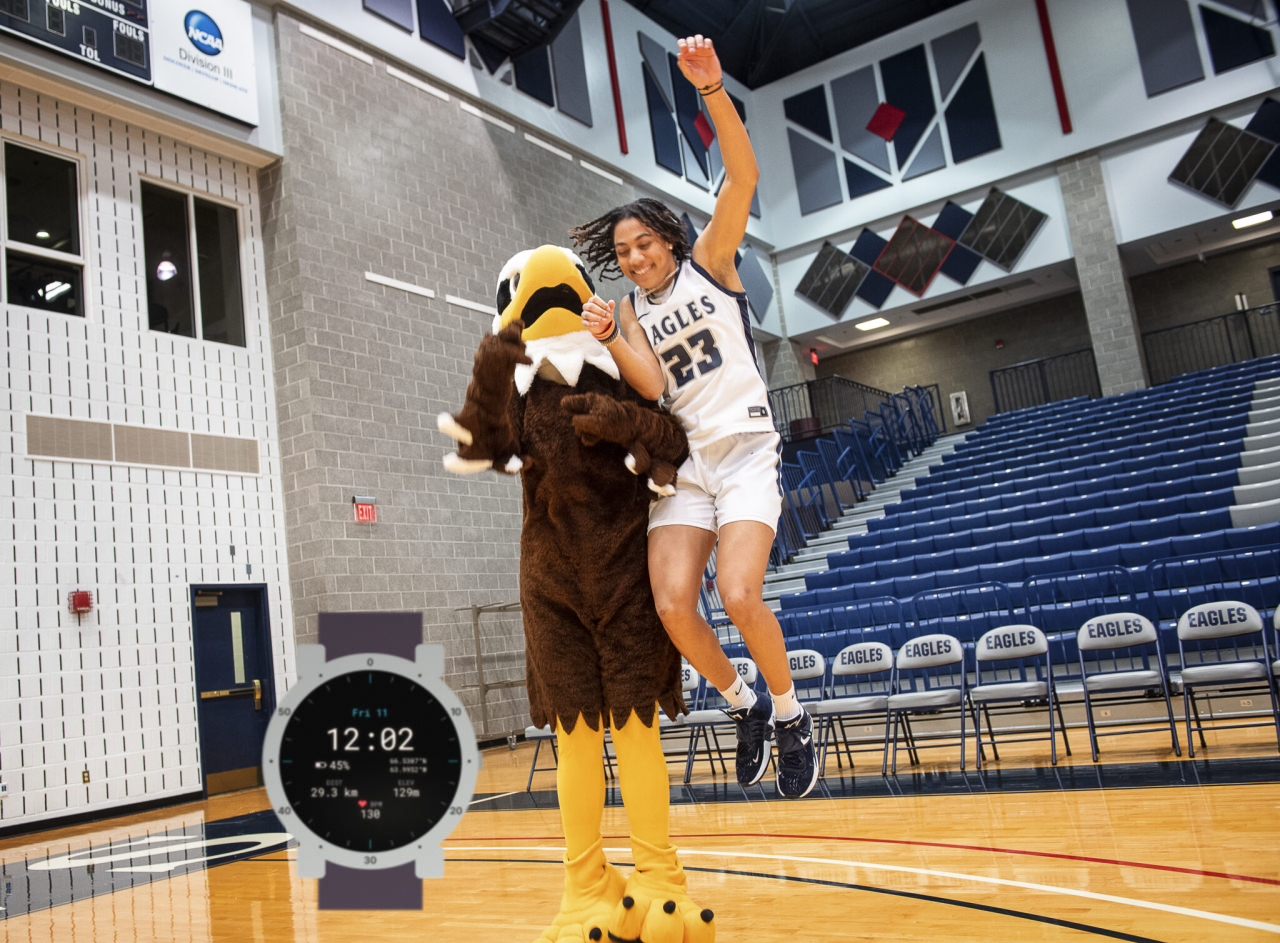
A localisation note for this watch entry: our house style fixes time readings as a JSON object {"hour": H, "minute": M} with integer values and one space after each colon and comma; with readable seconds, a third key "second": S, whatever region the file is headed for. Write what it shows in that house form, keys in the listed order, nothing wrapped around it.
{"hour": 12, "minute": 2}
